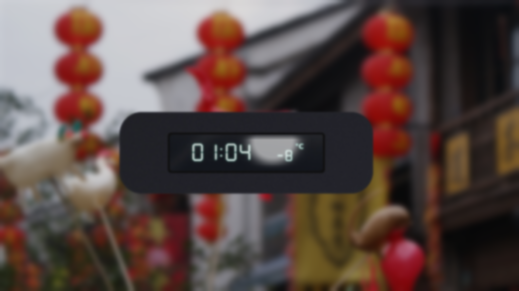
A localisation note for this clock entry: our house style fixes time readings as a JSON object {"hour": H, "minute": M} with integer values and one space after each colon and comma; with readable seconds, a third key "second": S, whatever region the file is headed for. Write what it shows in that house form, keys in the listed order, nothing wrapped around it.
{"hour": 1, "minute": 4}
